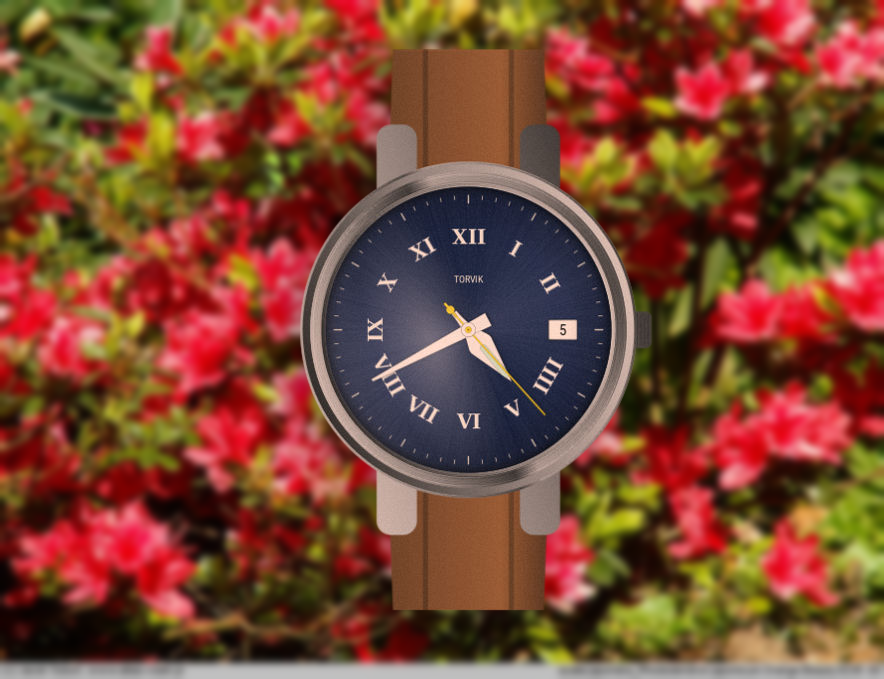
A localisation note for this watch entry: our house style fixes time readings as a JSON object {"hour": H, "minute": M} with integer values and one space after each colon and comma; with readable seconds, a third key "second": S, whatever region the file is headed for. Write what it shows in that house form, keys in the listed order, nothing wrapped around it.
{"hour": 4, "minute": 40, "second": 23}
